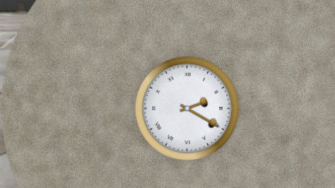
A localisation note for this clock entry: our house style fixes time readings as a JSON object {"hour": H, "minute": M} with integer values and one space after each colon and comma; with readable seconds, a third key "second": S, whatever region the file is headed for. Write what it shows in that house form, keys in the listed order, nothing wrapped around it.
{"hour": 2, "minute": 20}
